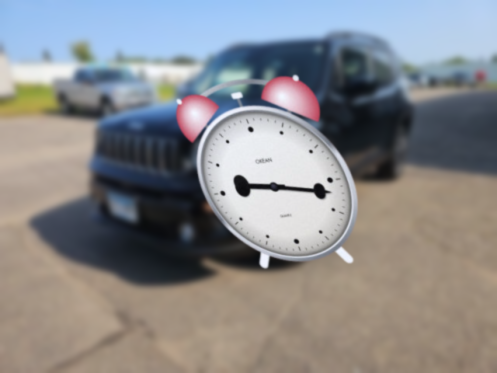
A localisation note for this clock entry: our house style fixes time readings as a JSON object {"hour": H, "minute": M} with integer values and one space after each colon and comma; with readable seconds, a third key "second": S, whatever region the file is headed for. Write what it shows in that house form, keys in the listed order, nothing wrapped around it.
{"hour": 9, "minute": 17}
